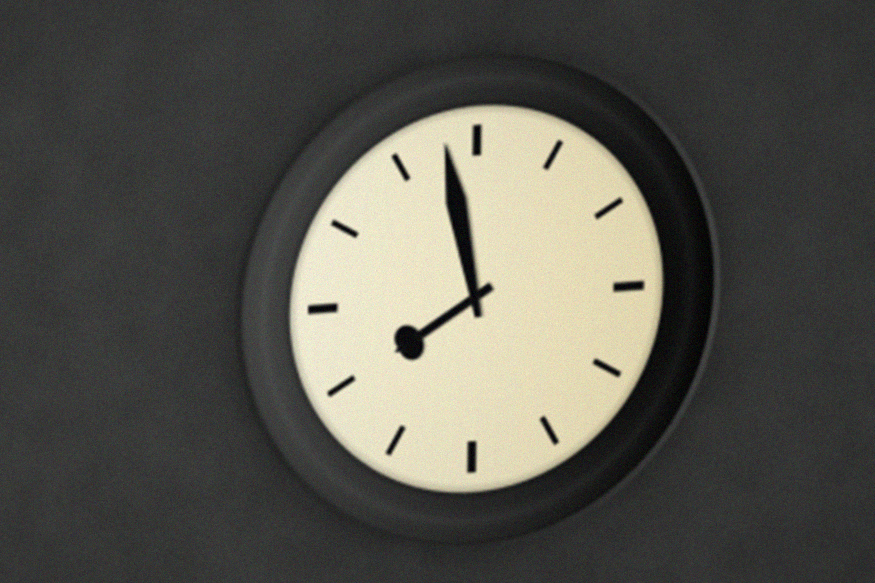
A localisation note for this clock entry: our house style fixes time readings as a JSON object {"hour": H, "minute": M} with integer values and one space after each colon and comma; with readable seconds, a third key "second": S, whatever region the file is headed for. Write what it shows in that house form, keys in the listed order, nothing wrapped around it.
{"hour": 7, "minute": 58}
